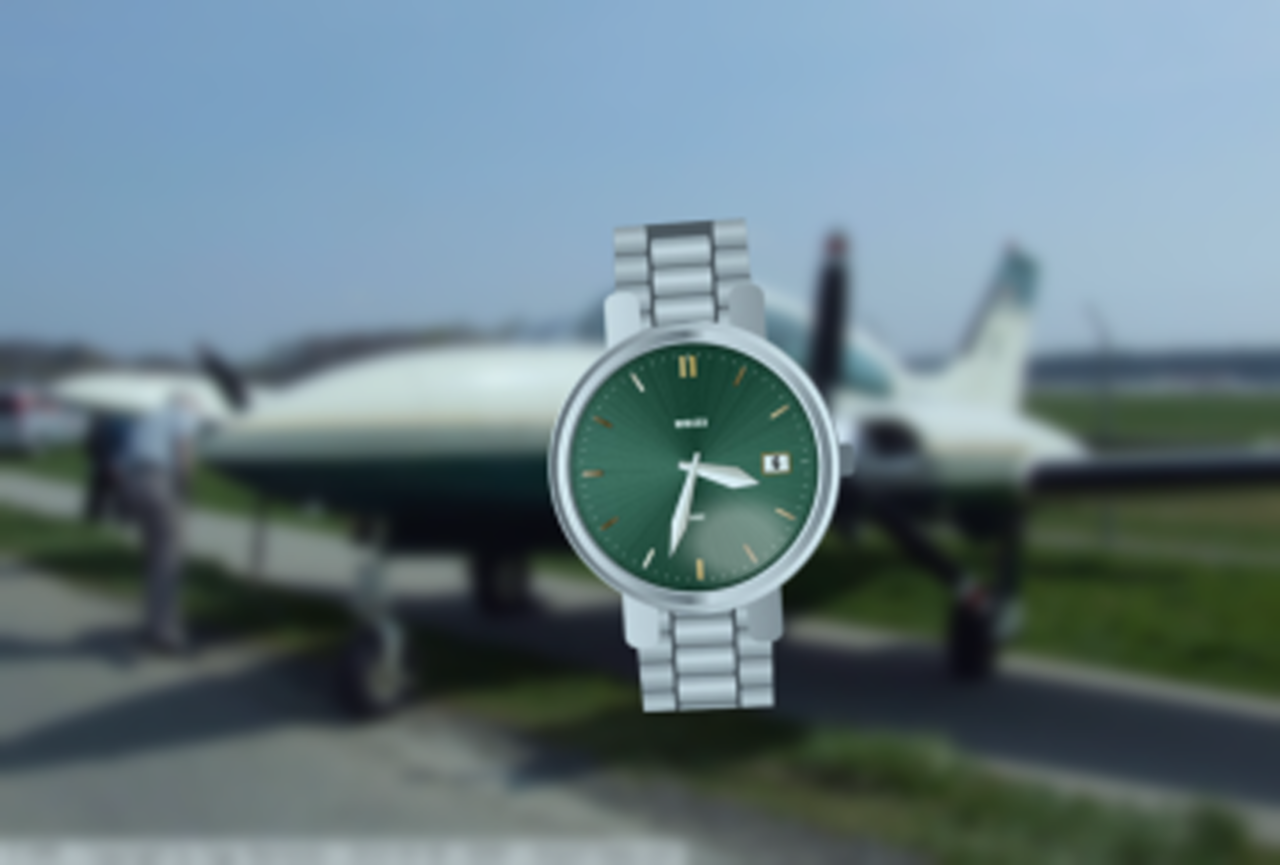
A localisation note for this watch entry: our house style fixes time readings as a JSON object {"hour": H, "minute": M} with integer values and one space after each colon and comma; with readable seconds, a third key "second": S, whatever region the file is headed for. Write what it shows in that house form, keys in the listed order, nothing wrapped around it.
{"hour": 3, "minute": 33}
